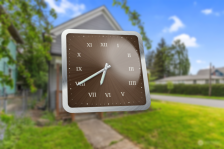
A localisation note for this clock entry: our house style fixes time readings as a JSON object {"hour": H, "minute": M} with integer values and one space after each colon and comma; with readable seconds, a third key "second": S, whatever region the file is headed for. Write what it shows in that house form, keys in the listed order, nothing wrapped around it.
{"hour": 6, "minute": 40}
